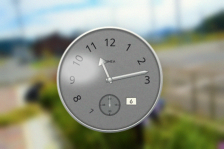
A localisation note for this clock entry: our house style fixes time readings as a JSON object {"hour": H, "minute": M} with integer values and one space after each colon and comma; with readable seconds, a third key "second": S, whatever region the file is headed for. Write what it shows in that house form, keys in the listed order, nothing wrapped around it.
{"hour": 11, "minute": 13}
